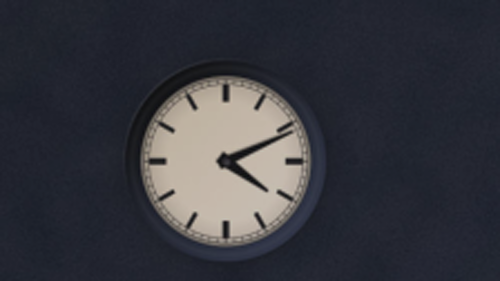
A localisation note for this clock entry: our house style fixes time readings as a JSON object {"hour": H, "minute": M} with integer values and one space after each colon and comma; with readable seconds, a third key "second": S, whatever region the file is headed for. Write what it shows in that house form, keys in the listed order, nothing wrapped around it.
{"hour": 4, "minute": 11}
